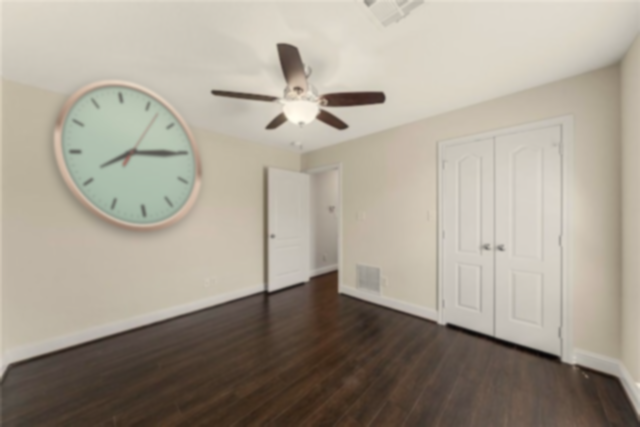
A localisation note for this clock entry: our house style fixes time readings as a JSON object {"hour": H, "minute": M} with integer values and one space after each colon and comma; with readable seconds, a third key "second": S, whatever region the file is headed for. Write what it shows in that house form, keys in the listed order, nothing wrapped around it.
{"hour": 8, "minute": 15, "second": 7}
